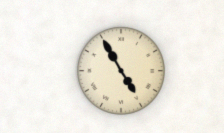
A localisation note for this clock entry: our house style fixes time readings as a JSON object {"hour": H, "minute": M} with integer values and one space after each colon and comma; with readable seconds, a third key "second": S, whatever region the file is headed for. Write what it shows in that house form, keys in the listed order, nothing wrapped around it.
{"hour": 4, "minute": 55}
